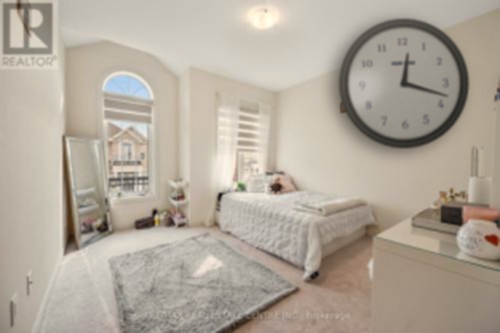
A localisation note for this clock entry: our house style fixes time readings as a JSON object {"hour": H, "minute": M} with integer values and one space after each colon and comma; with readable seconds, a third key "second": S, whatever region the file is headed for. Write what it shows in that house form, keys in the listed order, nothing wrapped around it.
{"hour": 12, "minute": 18}
